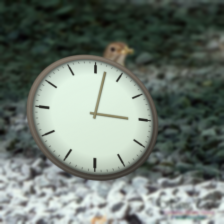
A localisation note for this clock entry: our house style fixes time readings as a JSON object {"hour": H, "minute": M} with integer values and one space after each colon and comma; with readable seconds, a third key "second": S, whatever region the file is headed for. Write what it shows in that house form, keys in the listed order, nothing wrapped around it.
{"hour": 3, "minute": 2}
